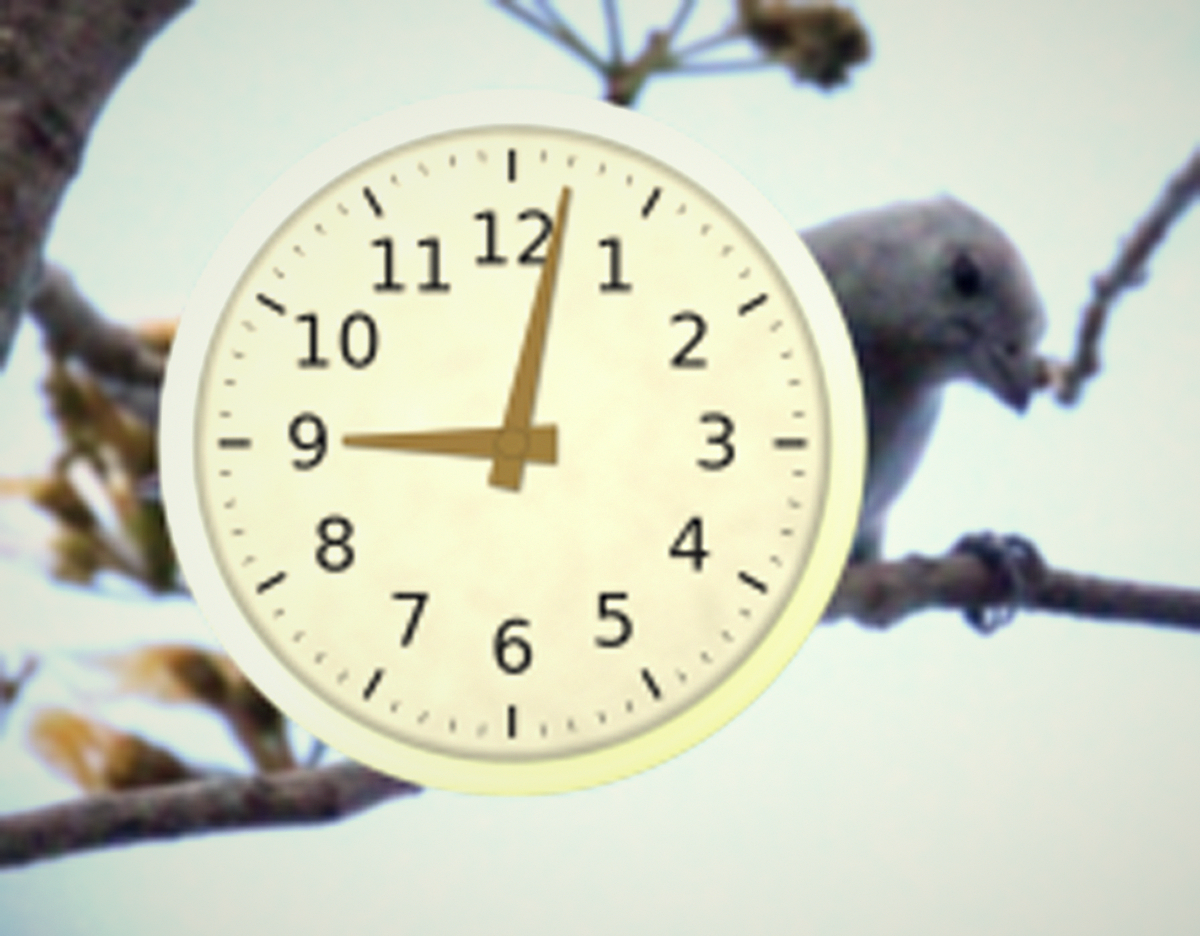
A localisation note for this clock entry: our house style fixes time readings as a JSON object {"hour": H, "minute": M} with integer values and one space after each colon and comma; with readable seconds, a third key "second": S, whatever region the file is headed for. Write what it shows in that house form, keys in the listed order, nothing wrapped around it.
{"hour": 9, "minute": 2}
